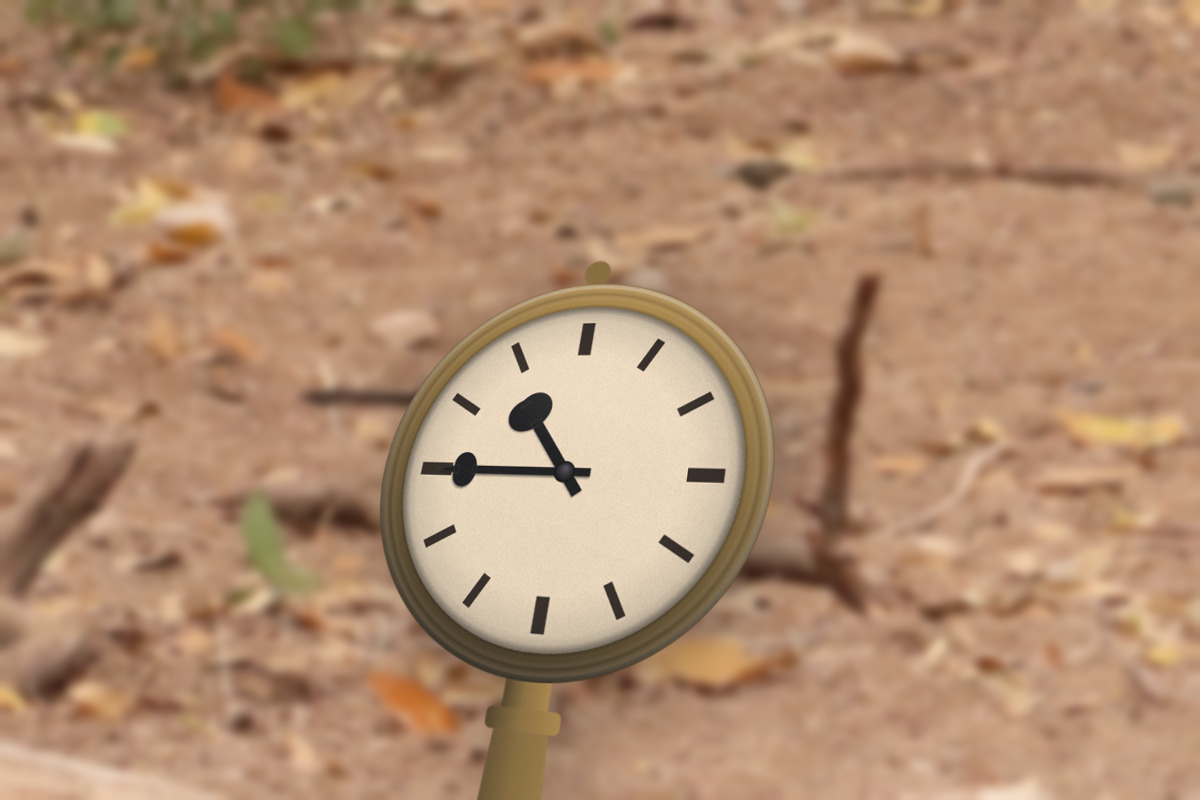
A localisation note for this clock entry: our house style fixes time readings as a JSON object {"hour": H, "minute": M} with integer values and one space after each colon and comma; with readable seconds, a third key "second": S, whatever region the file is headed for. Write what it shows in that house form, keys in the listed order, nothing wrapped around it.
{"hour": 10, "minute": 45}
